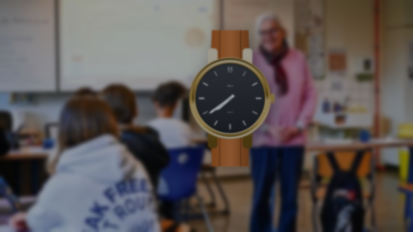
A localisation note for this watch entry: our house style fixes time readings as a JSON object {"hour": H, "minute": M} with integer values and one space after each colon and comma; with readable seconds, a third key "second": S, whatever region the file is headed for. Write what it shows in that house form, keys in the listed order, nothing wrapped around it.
{"hour": 7, "minute": 39}
